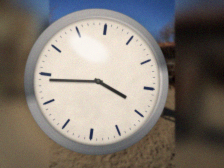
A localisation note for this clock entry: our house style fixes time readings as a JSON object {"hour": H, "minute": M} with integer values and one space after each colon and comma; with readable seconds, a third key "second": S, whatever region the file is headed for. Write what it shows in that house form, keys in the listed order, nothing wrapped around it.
{"hour": 3, "minute": 44}
